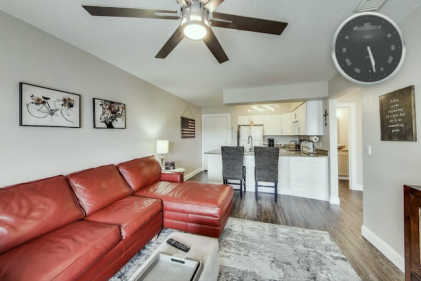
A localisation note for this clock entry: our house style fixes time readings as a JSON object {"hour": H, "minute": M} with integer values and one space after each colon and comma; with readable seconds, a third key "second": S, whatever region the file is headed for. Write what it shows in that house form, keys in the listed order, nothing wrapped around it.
{"hour": 5, "minute": 28}
